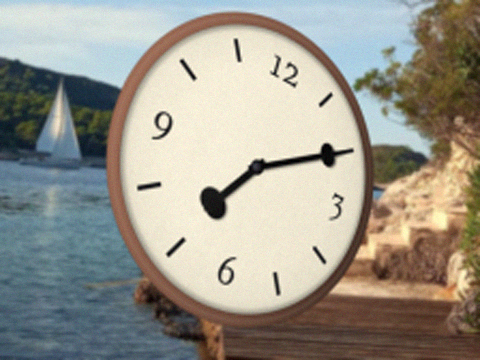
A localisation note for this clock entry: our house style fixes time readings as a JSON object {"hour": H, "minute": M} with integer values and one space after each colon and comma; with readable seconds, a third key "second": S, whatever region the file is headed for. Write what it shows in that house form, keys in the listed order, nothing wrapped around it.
{"hour": 7, "minute": 10}
